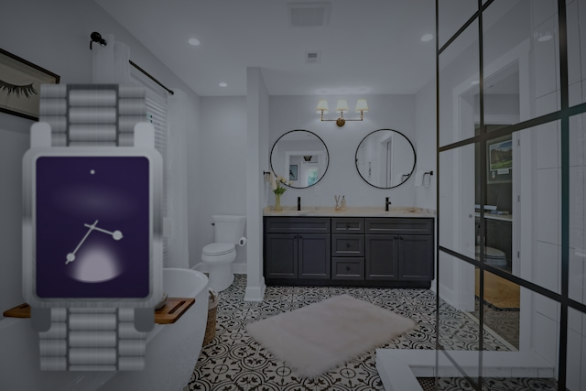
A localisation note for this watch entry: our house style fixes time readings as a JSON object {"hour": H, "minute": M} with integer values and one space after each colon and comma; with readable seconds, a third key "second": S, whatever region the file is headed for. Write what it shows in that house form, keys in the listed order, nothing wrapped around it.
{"hour": 3, "minute": 36}
